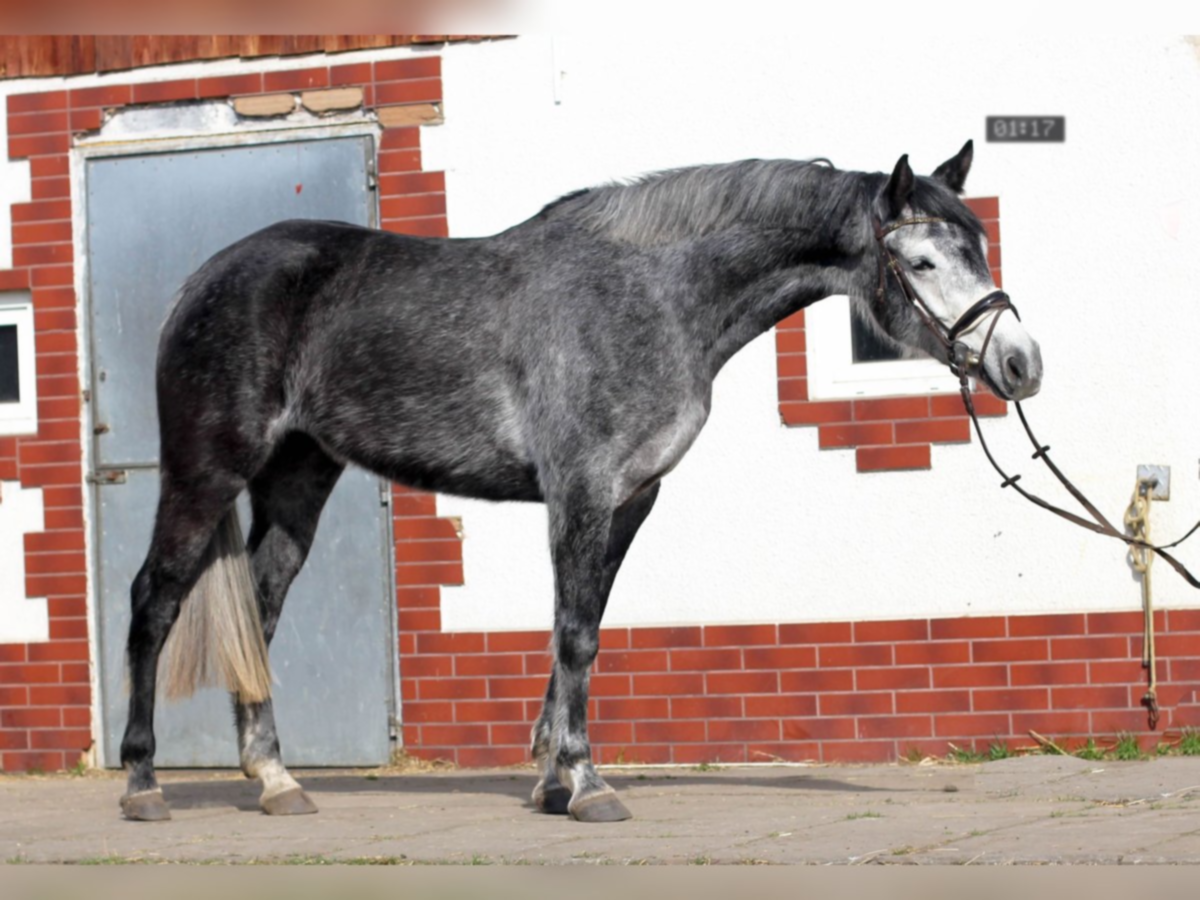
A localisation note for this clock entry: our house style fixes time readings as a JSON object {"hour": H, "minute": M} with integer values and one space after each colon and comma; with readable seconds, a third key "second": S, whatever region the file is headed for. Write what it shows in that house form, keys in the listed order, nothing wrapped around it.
{"hour": 1, "minute": 17}
